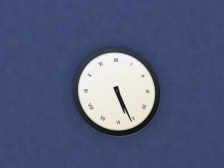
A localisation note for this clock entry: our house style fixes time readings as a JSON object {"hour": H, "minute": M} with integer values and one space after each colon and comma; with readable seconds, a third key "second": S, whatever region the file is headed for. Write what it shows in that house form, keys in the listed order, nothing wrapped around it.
{"hour": 5, "minute": 26}
